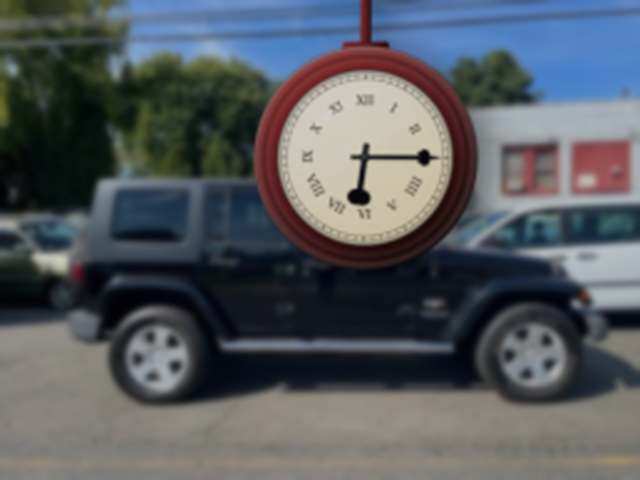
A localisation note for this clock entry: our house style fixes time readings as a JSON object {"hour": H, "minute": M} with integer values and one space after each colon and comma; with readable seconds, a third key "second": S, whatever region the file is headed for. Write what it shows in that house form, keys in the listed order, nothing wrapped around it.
{"hour": 6, "minute": 15}
